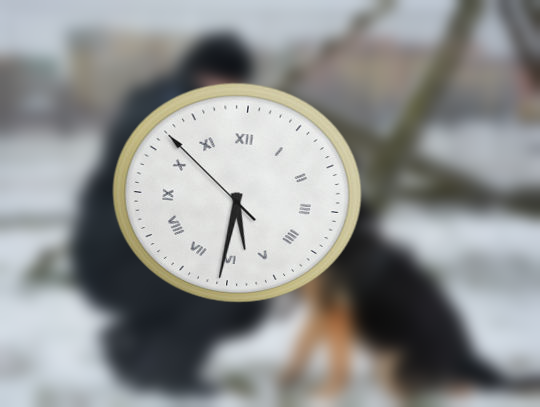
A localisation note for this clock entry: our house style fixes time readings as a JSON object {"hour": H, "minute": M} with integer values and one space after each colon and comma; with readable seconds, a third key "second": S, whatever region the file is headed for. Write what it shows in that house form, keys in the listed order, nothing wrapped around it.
{"hour": 5, "minute": 30, "second": 52}
